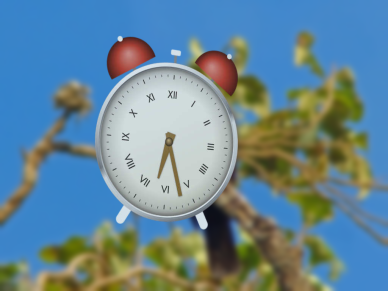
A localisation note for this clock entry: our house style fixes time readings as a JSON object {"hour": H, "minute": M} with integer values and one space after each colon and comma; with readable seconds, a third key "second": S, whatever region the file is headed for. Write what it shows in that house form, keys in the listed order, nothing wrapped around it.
{"hour": 6, "minute": 27}
